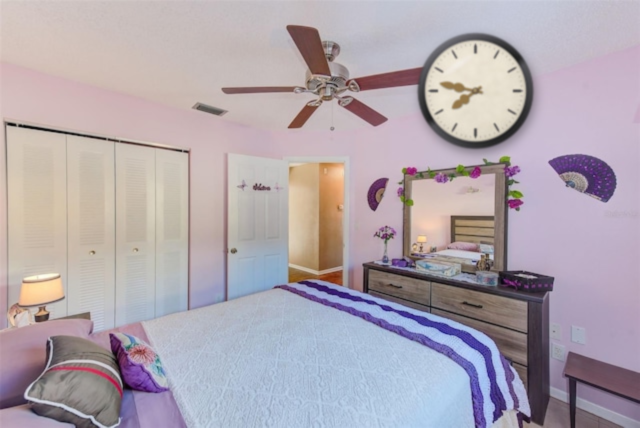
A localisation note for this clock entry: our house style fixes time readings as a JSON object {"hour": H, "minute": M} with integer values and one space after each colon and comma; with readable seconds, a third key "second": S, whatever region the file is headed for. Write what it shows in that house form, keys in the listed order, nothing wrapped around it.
{"hour": 7, "minute": 47}
